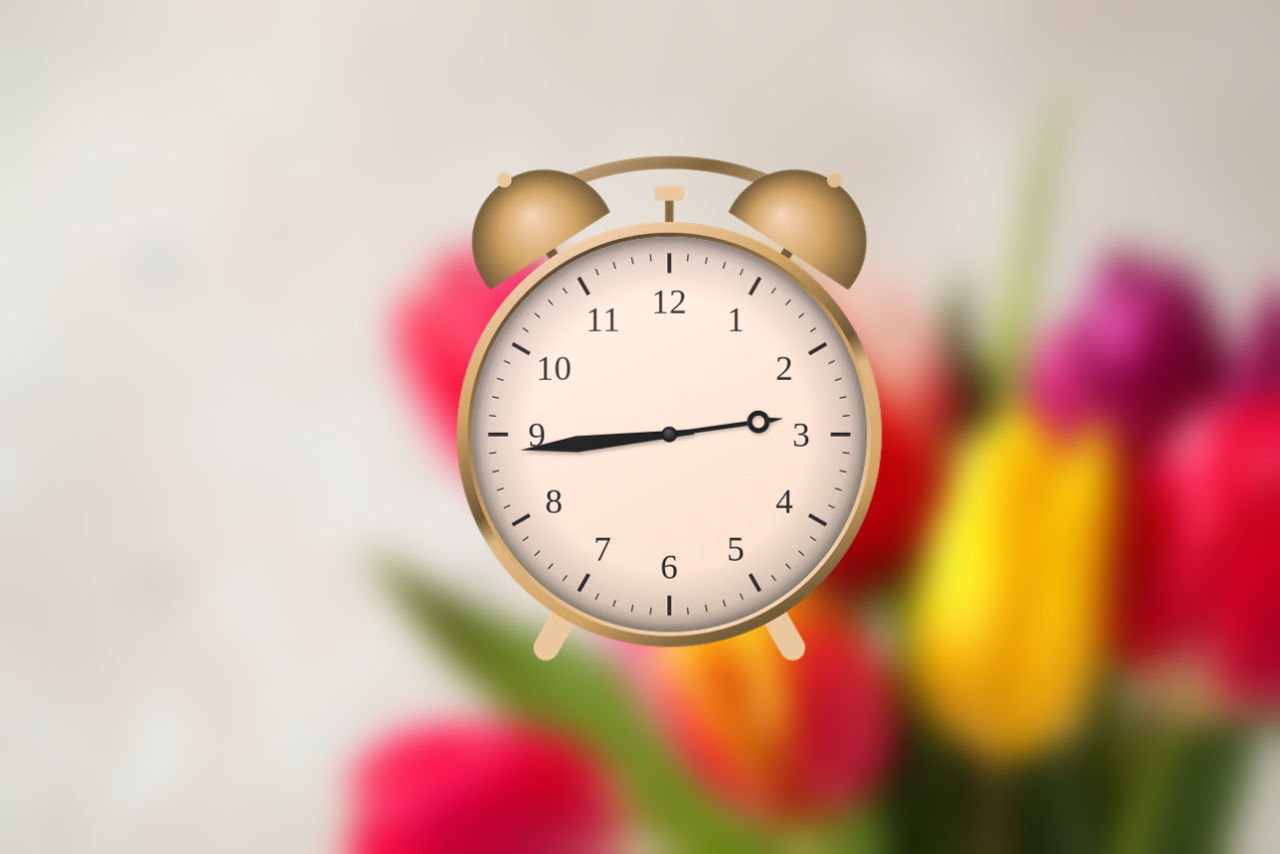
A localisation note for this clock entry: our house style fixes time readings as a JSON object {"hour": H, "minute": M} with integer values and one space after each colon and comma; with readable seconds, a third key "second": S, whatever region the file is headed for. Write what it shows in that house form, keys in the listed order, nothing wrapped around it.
{"hour": 2, "minute": 44}
